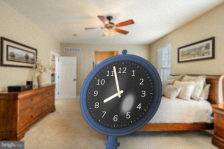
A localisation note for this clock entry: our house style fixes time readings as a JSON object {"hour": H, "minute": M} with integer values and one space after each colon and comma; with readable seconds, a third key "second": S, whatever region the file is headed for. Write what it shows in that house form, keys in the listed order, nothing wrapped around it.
{"hour": 7, "minute": 57}
